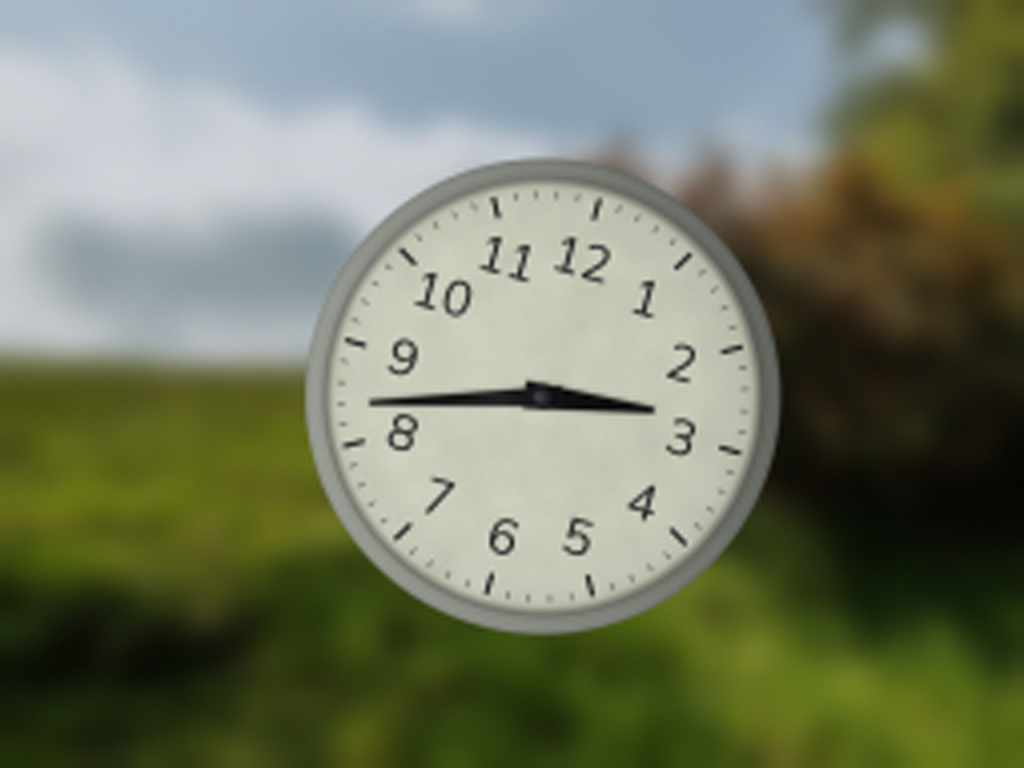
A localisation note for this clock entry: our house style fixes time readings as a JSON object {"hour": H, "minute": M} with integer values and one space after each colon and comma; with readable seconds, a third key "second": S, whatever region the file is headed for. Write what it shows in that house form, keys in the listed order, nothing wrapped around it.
{"hour": 2, "minute": 42}
